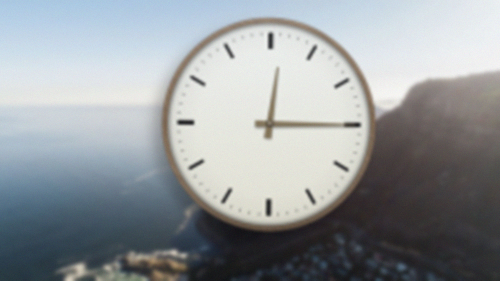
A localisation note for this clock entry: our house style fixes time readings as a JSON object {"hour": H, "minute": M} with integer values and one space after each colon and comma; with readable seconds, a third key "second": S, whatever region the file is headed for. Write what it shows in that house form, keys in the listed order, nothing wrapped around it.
{"hour": 12, "minute": 15}
